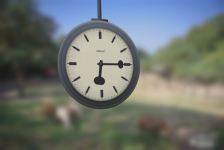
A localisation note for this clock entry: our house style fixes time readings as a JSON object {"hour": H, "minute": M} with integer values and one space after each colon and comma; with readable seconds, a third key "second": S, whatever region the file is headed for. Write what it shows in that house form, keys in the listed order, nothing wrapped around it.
{"hour": 6, "minute": 15}
